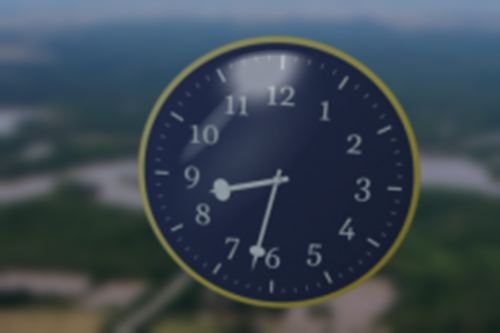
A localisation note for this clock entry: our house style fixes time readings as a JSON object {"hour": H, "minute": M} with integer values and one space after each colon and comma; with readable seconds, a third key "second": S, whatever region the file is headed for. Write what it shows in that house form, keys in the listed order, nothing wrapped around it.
{"hour": 8, "minute": 32}
